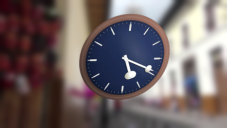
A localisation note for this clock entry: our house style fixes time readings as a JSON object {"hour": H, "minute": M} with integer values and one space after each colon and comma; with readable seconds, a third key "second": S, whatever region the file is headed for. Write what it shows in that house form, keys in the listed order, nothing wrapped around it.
{"hour": 5, "minute": 19}
